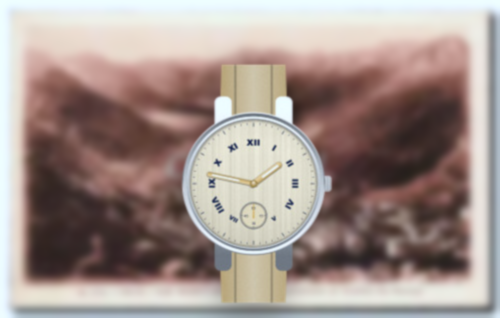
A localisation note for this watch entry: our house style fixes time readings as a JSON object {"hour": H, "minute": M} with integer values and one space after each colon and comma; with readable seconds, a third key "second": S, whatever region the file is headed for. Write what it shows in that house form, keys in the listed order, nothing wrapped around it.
{"hour": 1, "minute": 47}
